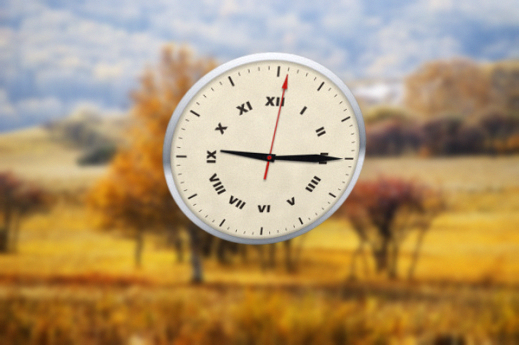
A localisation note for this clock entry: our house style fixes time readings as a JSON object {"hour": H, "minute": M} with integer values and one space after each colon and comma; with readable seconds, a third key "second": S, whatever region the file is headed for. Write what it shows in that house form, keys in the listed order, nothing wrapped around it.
{"hour": 9, "minute": 15, "second": 1}
